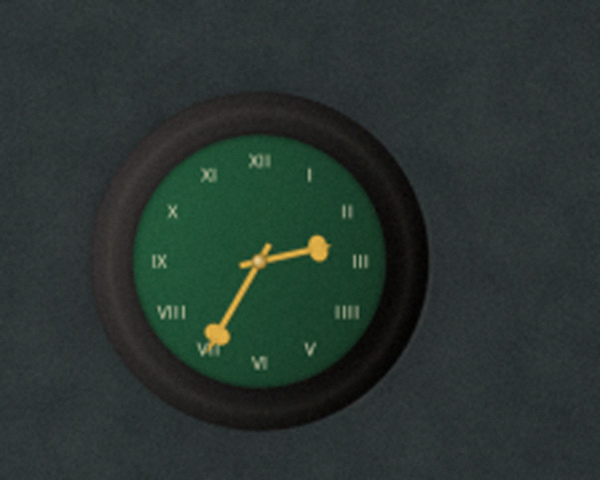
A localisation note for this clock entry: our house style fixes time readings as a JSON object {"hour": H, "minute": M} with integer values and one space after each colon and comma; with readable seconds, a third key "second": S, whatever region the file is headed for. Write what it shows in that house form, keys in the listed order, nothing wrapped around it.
{"hour": 2, "minute": 35}
